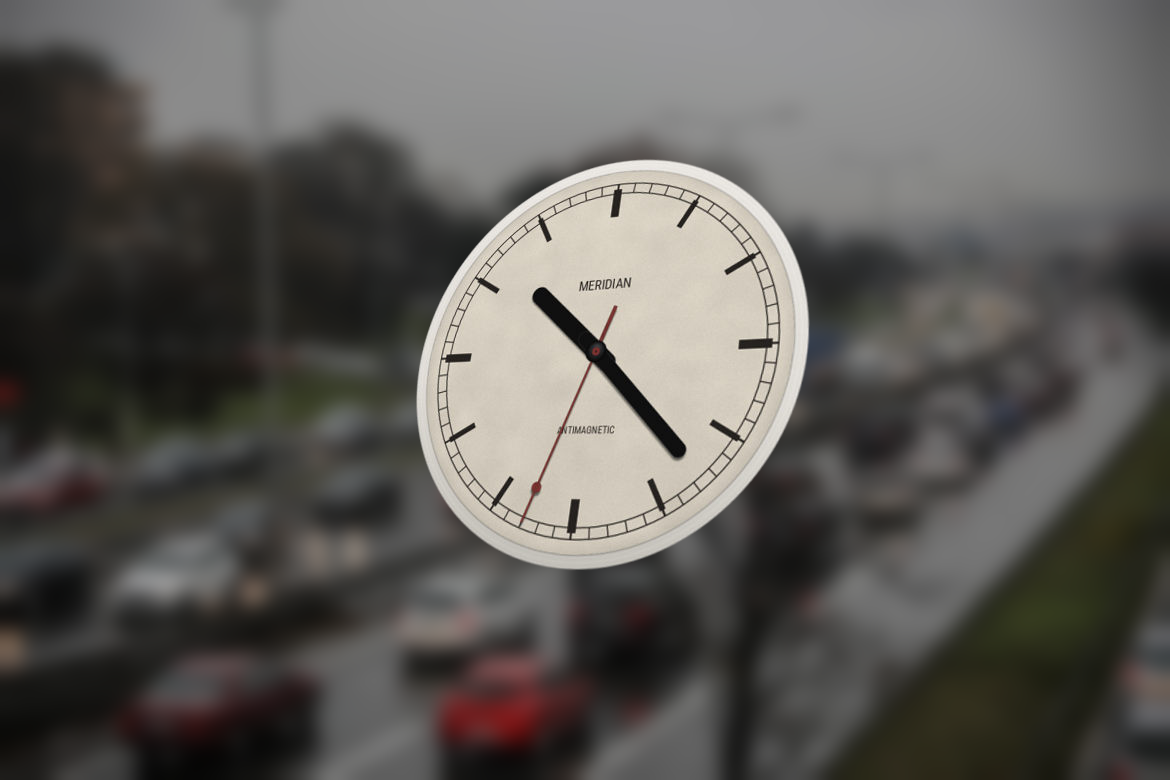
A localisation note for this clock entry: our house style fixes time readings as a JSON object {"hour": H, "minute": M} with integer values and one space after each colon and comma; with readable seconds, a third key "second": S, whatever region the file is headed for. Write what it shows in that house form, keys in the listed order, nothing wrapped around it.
{"hour": 10, "minute": 22, "second": 33}
